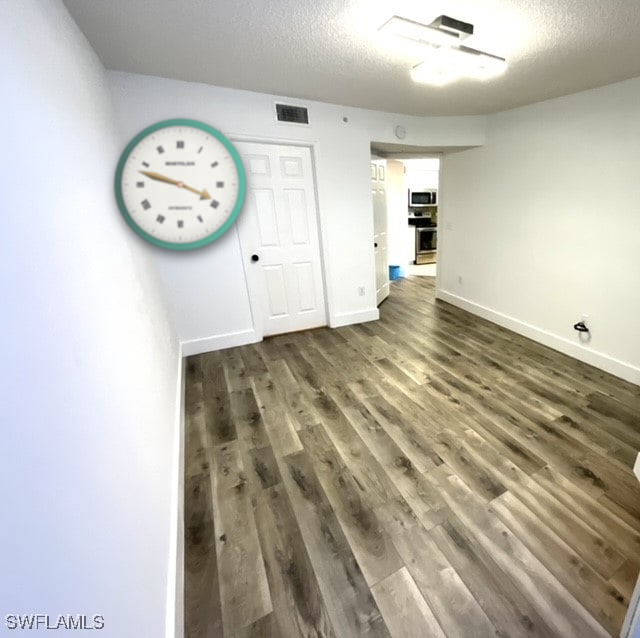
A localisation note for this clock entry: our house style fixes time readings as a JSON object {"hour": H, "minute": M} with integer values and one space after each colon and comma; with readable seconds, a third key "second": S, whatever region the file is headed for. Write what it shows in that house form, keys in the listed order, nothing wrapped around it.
{"hour": 3, "minute": 48}
